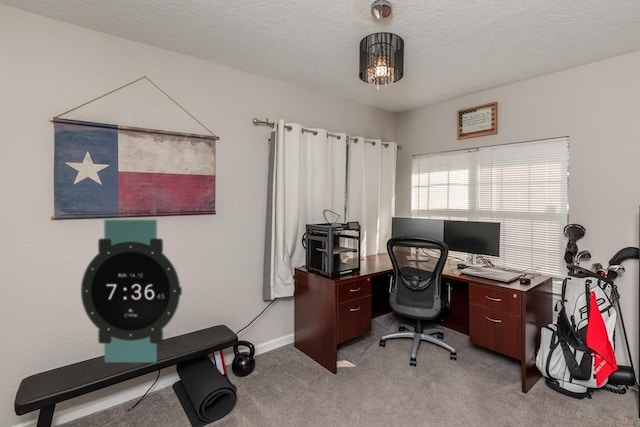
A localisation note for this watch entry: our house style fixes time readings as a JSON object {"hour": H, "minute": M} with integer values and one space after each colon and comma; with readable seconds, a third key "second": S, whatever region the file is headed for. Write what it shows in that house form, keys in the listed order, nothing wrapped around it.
{"hour": 7, "minute": 36}
